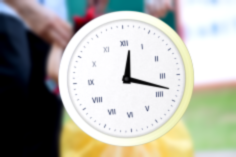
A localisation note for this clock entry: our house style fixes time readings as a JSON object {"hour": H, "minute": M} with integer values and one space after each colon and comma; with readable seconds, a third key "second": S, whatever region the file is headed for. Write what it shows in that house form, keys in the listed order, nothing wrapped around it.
{"hour": 12, "minute": 18}
